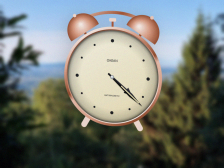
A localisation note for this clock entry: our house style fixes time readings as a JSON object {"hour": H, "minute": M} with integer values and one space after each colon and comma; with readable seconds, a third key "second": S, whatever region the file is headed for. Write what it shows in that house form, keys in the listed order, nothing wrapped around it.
{"hour": 4, "minute": 22}
